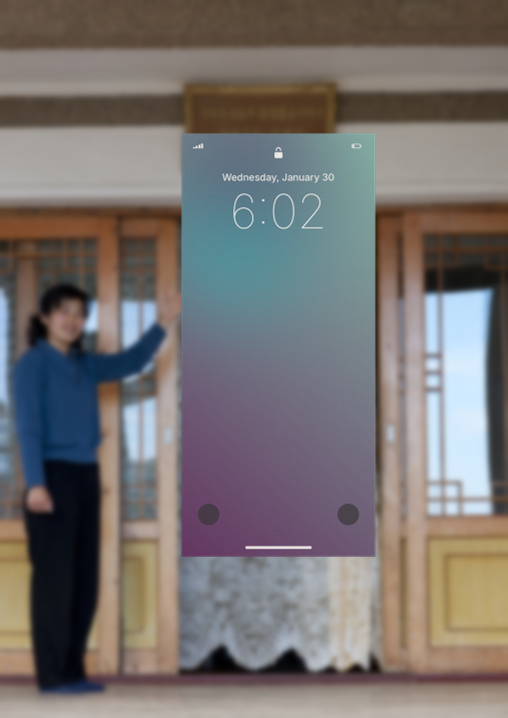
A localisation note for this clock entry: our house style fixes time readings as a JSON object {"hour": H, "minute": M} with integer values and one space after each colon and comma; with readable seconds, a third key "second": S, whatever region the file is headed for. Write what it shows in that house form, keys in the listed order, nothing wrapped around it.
{"hour": 6, "minute": 2}
